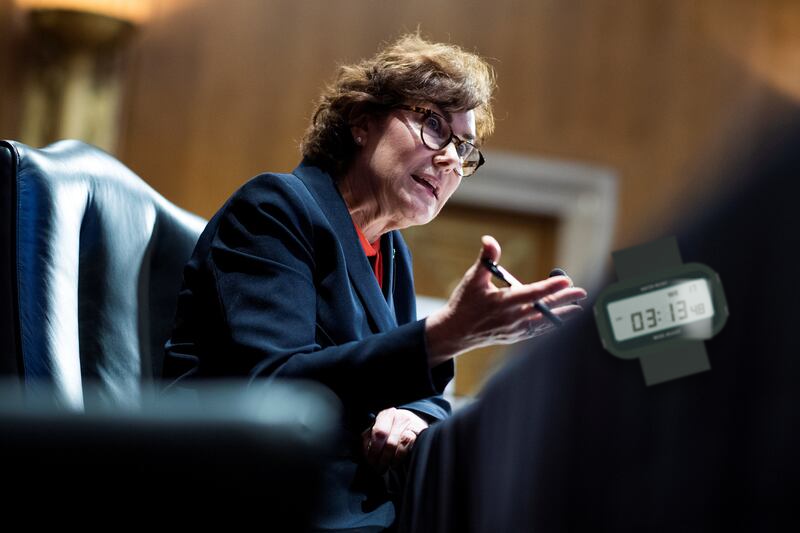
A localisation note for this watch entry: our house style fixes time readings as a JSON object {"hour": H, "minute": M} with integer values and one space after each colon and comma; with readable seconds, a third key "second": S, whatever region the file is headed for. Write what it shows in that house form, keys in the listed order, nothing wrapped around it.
{"hour": 3, "minute": 13}
